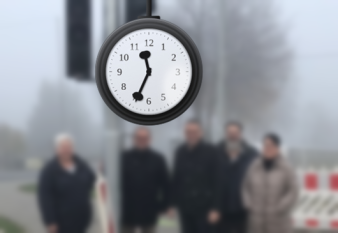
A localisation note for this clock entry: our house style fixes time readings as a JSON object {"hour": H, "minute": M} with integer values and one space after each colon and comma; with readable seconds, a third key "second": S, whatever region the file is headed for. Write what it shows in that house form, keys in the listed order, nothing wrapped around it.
{"hour": 11, "minute": 34}
